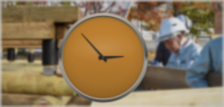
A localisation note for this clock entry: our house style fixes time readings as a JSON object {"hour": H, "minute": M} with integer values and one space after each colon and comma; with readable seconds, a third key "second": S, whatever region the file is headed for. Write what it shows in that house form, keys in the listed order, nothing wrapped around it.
{"hour": 2, "minute": 53}
